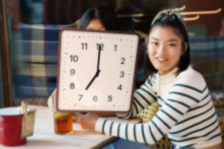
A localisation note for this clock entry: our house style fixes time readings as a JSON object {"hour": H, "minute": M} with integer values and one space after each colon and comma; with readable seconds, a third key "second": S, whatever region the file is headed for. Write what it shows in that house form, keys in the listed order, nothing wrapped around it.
{"hour": 7, "minute": 0}
